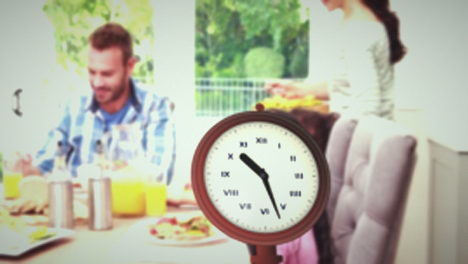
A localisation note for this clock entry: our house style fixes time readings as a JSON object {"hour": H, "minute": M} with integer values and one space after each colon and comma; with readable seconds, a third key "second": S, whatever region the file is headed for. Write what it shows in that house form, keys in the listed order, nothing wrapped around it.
{"hour": 10, "minute": 27}
